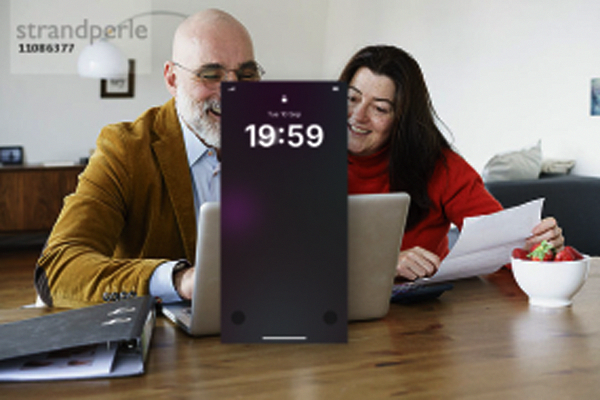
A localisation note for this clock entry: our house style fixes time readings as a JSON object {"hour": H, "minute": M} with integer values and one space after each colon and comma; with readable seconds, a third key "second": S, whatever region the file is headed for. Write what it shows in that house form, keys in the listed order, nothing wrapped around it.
{"hour": 19, "minute": 59}
